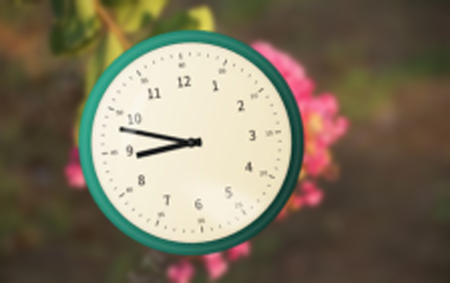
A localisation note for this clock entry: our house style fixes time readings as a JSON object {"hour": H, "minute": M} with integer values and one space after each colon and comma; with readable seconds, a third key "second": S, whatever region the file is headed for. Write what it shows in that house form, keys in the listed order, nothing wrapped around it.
{"hour": 8, "minute": 48}
